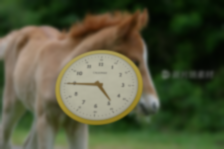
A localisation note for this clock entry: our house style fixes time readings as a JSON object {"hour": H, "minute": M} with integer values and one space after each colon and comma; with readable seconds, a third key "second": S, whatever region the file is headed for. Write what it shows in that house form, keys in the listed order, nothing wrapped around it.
{"hour": 4, "minute": 45}
